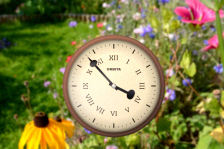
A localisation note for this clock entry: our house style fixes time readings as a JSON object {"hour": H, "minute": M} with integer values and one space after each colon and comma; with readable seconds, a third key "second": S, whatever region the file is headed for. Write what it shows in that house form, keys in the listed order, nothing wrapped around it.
{"hour": 3, "minute": 53}
